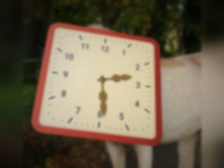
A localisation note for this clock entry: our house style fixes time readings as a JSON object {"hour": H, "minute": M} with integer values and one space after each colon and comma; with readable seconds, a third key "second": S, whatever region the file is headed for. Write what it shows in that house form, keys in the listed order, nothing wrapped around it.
{"hour": 2, "minute": 29}
